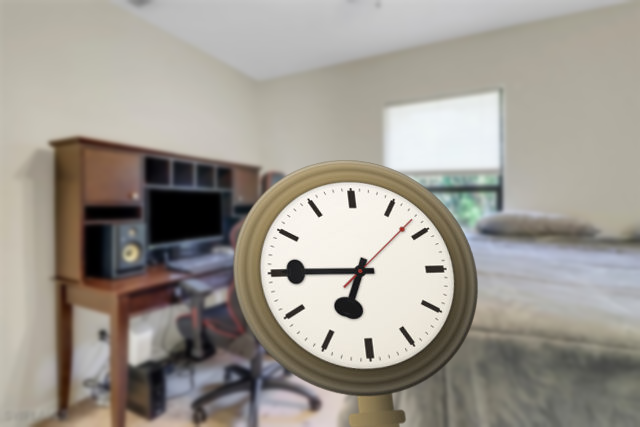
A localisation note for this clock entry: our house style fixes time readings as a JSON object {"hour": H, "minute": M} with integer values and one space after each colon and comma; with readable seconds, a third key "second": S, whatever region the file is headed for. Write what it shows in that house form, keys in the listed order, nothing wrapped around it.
{"hour": 6, "minute": 45, "second": 8}
